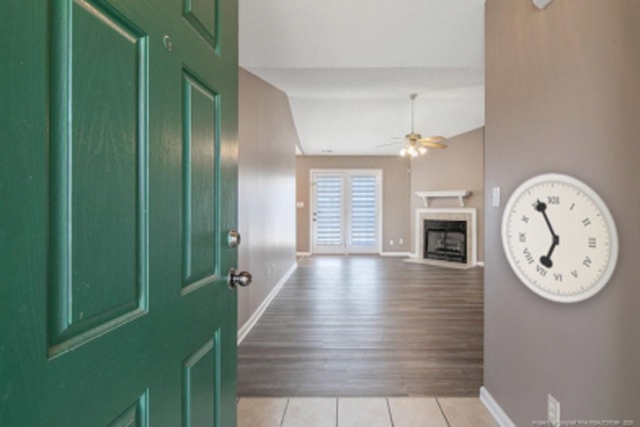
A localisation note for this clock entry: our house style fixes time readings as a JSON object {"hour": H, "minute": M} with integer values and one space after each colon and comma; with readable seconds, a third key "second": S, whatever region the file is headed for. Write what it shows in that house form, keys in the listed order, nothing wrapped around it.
{"hour": 6, "minute": 56}
